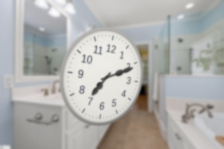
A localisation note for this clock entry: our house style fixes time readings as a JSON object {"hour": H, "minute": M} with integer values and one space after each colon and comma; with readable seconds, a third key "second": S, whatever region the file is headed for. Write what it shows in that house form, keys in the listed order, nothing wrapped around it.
{"hour": 7, "minute": 11}
